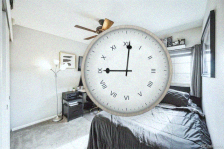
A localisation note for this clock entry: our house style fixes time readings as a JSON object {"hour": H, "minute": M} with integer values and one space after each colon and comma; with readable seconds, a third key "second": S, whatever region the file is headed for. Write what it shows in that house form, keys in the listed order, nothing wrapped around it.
{"hour": 9, "minute": 1}
